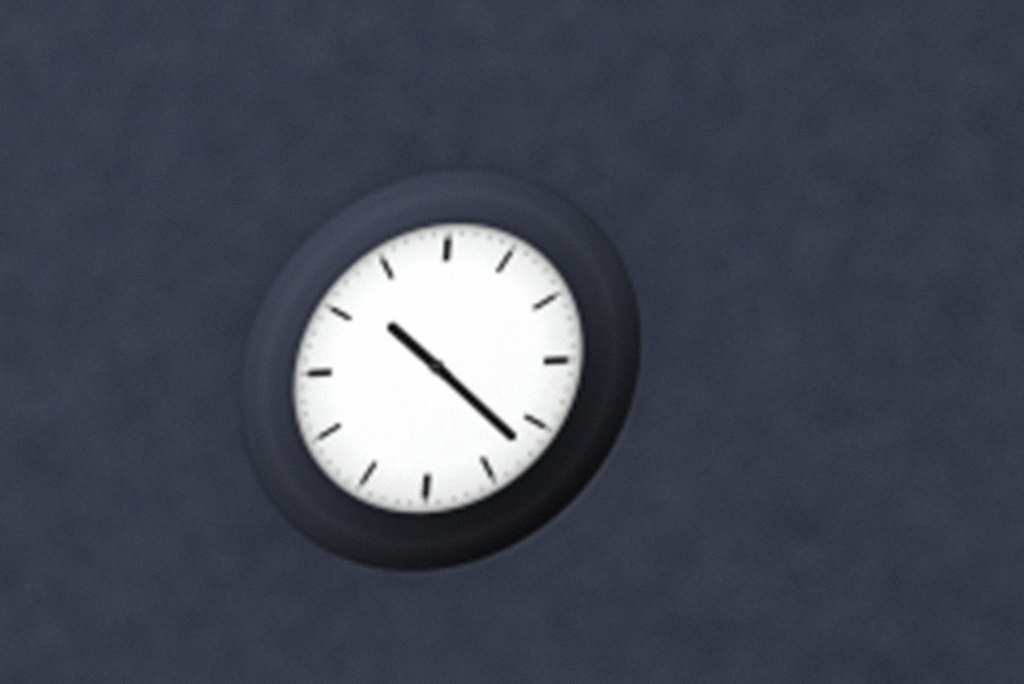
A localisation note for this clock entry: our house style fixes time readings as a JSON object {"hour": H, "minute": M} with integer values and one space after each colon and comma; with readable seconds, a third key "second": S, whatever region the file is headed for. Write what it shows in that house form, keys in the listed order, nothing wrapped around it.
{"hour": 10, "minute": 22}
